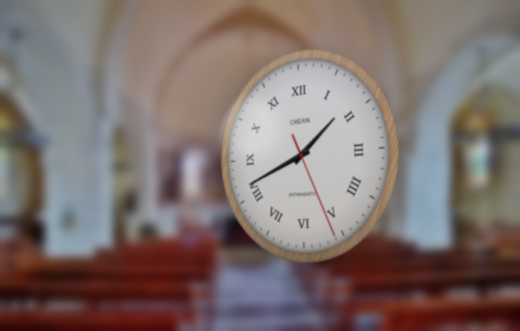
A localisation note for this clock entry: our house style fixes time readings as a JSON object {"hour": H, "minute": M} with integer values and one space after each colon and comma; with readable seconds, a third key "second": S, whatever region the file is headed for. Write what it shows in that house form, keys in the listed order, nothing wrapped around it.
{"hour": 1, "minute": 41, "second": 26}
